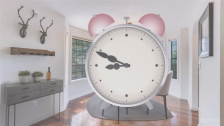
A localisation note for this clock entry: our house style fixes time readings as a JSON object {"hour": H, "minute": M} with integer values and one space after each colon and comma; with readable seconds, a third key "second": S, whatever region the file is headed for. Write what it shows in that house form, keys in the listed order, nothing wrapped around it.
{"hour": 8, "minute": 49}
